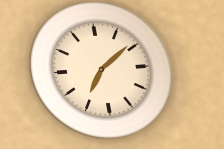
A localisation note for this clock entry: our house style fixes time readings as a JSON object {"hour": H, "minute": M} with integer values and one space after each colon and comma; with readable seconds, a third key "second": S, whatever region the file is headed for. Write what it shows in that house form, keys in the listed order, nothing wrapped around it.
{"hour": 7, "minute": 9}
